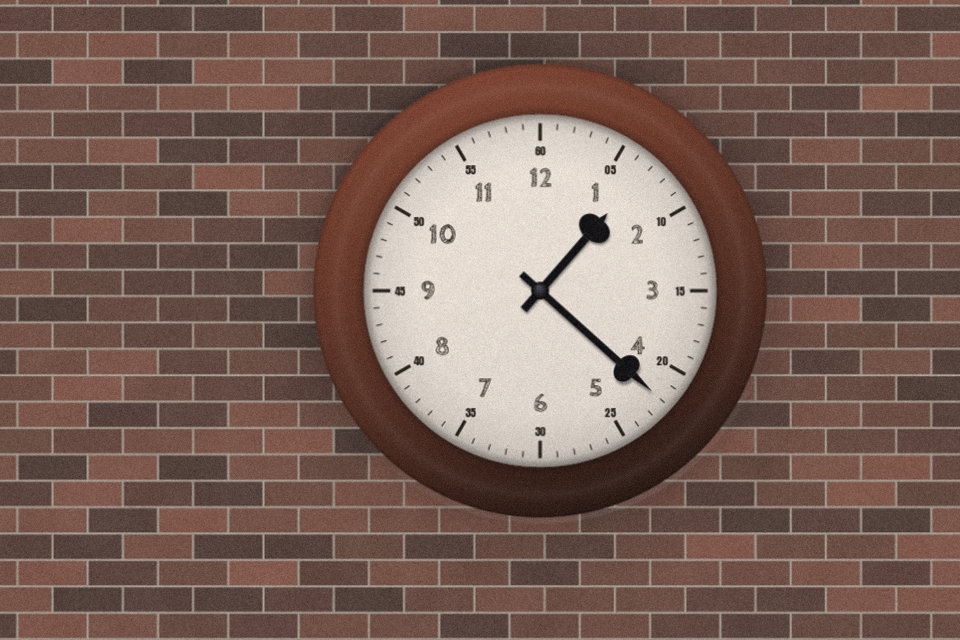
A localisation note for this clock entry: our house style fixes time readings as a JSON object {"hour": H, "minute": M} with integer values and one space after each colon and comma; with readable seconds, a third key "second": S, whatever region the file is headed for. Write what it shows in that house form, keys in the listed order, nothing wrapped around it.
{"hour": 1, "minute": 22}
